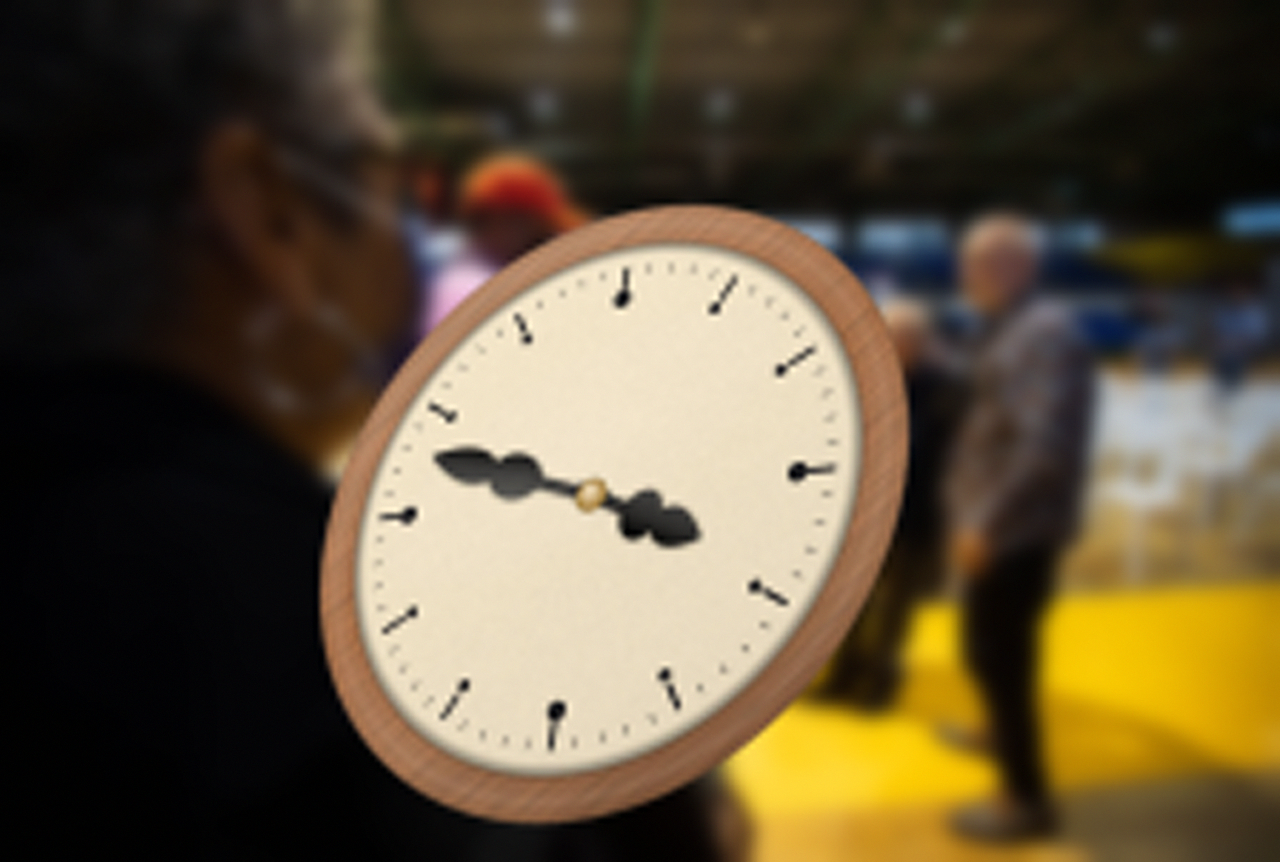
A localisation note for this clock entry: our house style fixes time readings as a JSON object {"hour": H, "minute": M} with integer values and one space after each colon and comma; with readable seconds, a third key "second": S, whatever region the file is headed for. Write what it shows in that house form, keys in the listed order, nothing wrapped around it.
{"hour": 3, "minute": 48}
